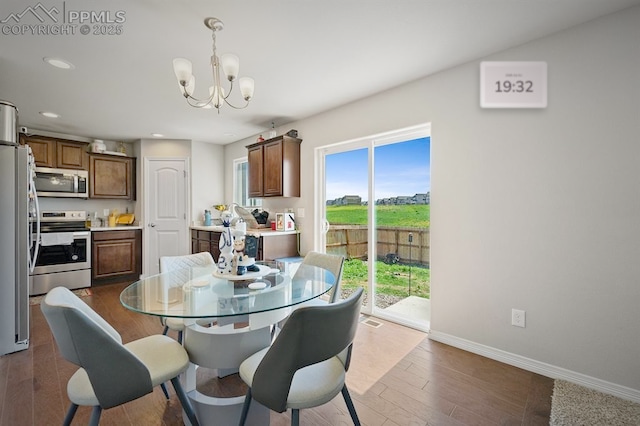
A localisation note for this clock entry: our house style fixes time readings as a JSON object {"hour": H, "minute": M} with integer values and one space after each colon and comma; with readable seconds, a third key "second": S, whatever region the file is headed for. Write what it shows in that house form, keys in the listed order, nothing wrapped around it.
{"hour": 19, "minute": 32}
